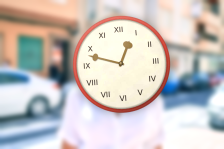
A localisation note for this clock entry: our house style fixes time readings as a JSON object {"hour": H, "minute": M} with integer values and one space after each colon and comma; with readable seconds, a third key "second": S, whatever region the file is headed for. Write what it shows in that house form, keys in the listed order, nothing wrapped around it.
{"hour": 12, "minute": 48}
